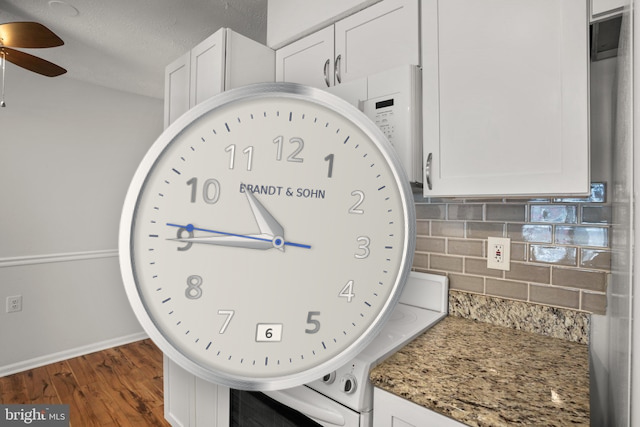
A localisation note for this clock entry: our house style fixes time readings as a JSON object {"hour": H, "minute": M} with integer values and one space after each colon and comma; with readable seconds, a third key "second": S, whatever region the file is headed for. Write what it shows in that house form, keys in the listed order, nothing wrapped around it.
{"hour": 10, "minute": 44, "second": 46}
